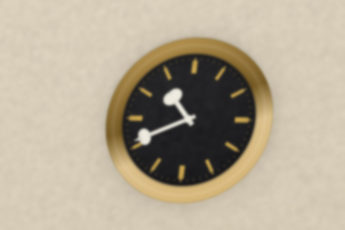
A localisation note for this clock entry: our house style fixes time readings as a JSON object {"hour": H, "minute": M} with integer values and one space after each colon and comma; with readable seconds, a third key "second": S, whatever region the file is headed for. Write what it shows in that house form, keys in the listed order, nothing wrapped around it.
{"hour": 10, "minute": 41}
